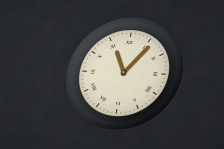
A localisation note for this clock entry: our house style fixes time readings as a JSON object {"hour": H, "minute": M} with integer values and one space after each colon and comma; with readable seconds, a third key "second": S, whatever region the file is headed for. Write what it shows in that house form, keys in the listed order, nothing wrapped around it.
{"hour": 11, "minute": 6}
